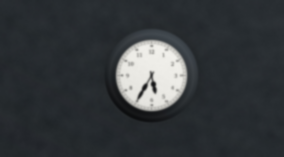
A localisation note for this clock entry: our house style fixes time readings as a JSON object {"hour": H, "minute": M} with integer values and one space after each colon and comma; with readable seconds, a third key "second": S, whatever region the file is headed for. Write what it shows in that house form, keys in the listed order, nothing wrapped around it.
{"hour": 5, "minute": 35}
